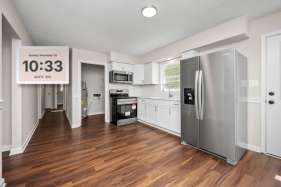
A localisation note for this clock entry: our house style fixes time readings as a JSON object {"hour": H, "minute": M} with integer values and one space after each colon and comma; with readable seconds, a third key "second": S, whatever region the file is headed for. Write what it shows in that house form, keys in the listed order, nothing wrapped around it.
{"hour": 10, "minute": 33}
